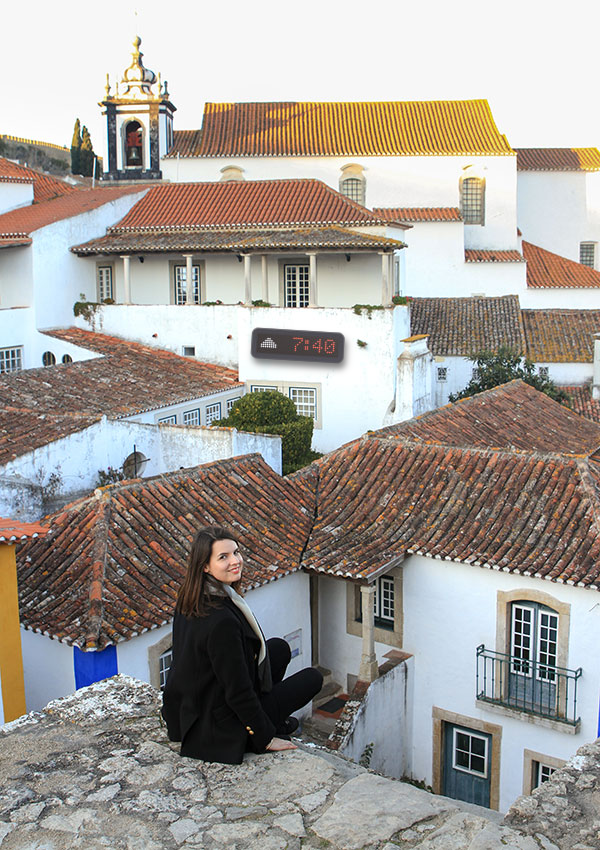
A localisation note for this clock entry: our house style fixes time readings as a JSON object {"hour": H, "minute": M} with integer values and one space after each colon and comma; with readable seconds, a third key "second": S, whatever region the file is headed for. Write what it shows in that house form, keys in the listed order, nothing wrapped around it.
{"hour": 7, "minute": 40}
